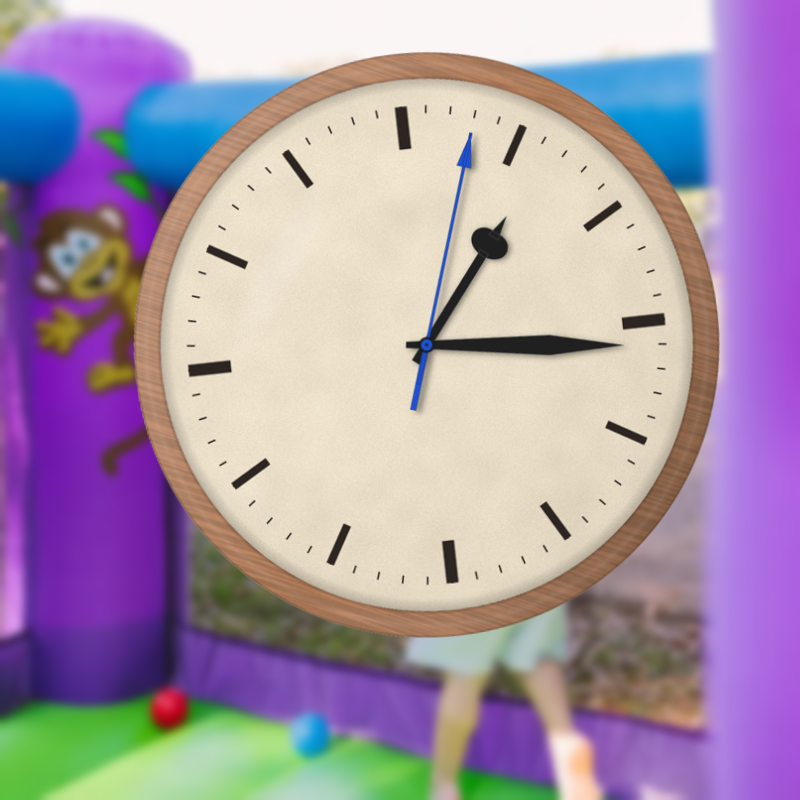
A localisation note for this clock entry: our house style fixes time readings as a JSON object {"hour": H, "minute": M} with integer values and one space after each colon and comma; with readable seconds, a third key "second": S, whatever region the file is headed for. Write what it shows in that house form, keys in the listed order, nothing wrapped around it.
{"hour": 1, "minute": 16, "second": 3}
